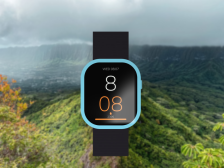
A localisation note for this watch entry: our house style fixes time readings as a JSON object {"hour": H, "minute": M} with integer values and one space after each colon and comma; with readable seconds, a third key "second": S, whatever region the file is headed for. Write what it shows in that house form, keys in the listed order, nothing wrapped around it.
{"hour": 8, "minute": 8}
